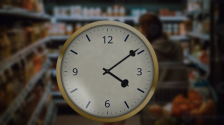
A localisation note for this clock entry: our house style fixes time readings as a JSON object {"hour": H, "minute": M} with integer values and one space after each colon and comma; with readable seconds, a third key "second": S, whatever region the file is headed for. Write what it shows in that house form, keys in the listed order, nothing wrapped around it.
{"hour": 4, "minute": 9}
